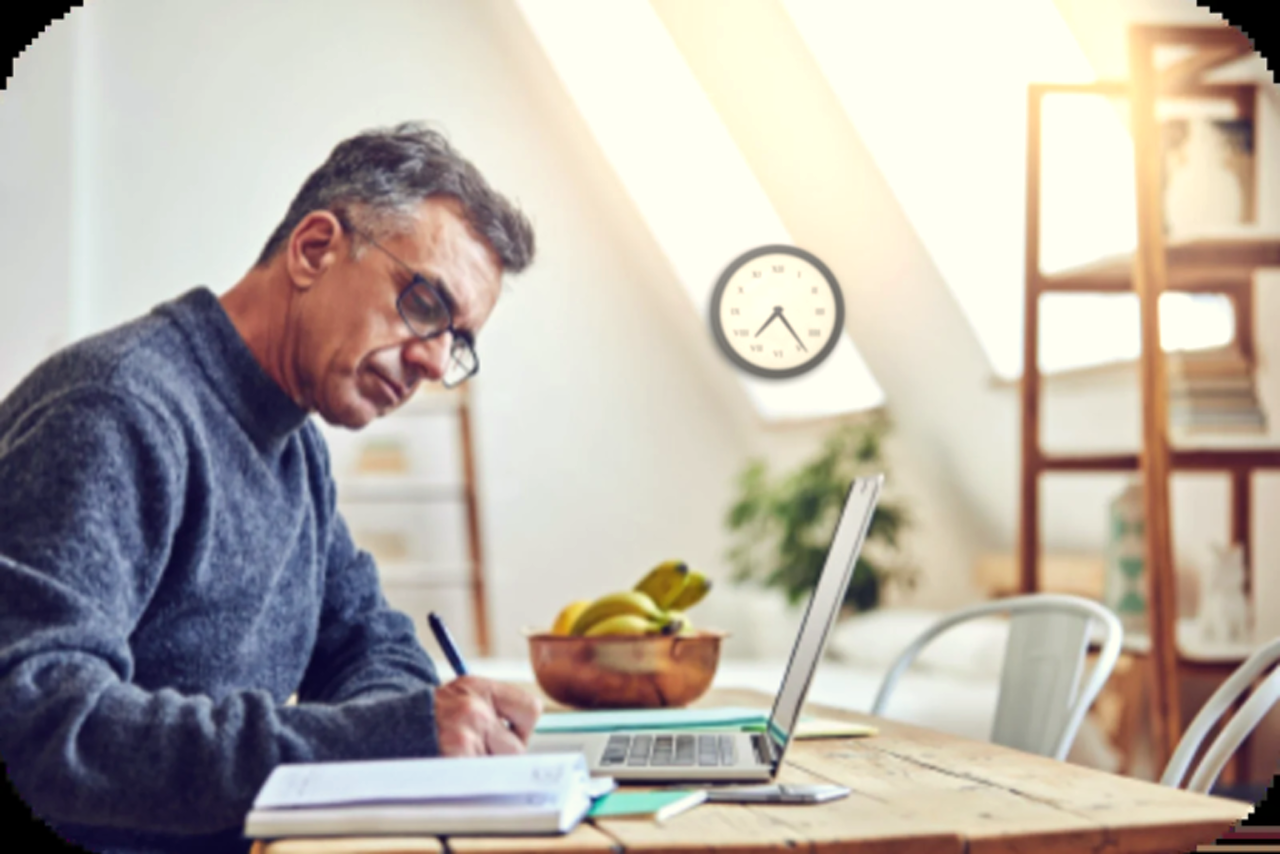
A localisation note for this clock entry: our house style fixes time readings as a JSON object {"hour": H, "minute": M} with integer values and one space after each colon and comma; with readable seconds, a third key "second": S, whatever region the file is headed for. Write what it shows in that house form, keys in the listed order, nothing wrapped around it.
{"hour": 7, "minute": 24}
